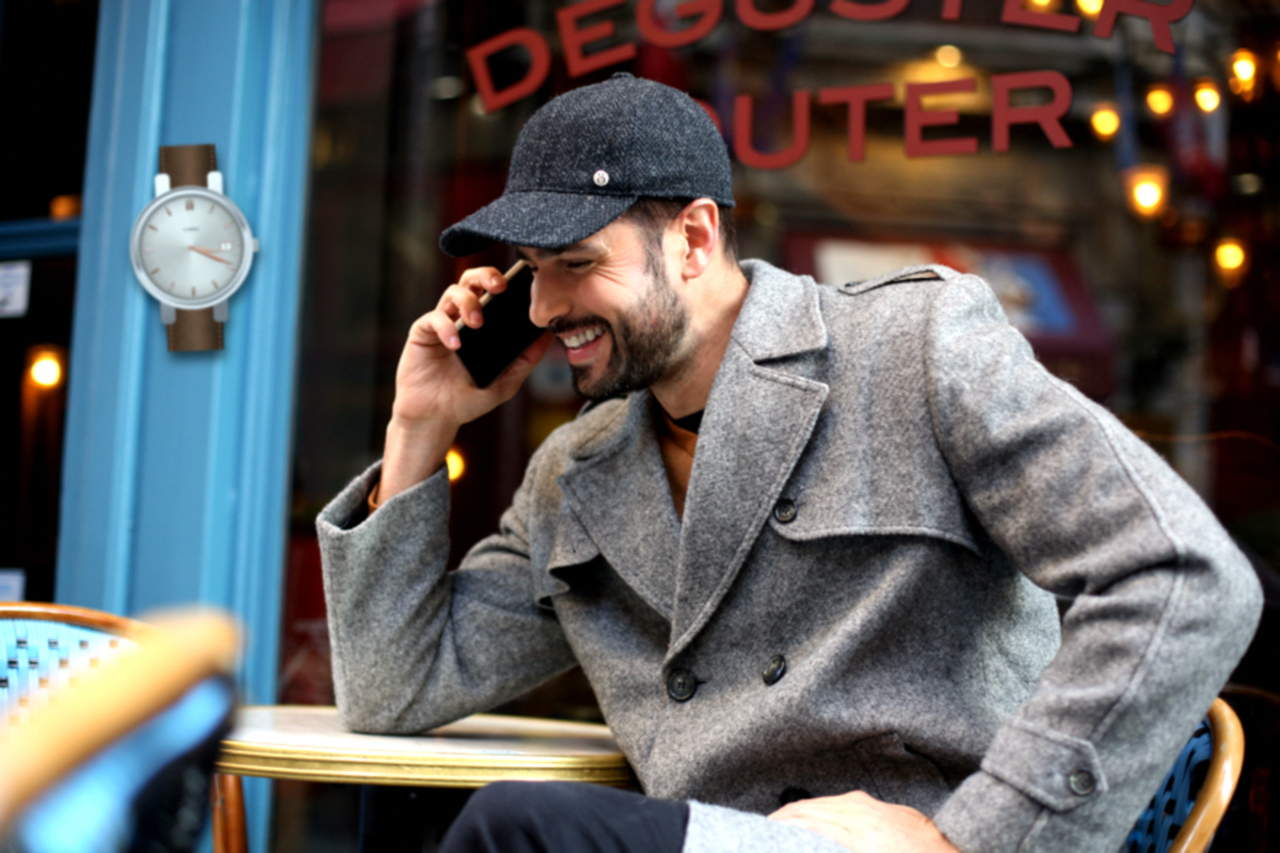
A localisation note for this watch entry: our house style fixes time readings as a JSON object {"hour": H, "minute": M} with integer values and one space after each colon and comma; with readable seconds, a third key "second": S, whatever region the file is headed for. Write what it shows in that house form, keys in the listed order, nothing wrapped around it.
{"hour": 3, "minute": 19}
